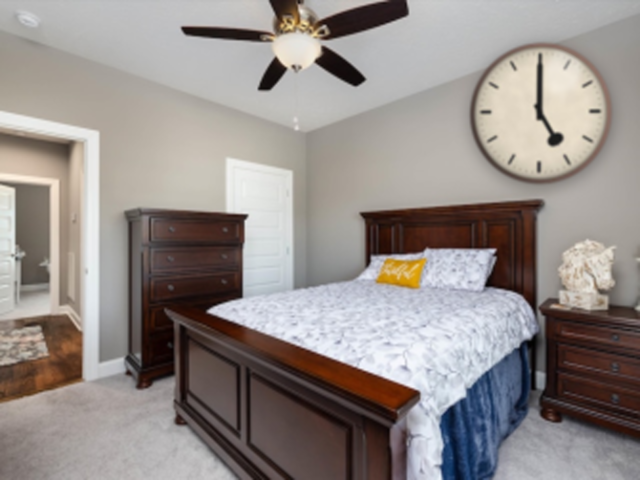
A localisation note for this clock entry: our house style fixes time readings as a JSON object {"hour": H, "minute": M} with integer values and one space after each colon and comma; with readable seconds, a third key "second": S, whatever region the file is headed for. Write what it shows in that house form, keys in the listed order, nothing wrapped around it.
{"hour": 5, "minute": 0}
